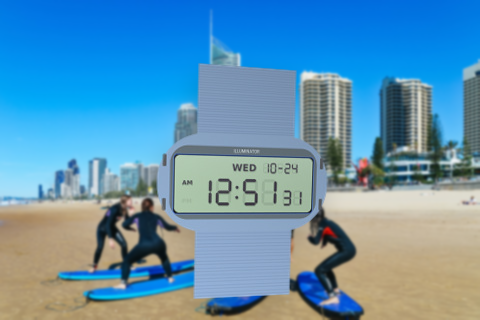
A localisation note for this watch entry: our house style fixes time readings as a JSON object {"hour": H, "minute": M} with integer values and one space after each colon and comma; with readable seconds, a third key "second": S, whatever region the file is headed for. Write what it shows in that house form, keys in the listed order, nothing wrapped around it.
{"hour": 12, "minute": 51, "second": 31}
